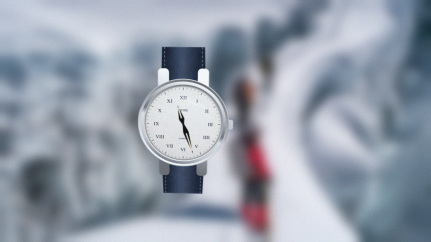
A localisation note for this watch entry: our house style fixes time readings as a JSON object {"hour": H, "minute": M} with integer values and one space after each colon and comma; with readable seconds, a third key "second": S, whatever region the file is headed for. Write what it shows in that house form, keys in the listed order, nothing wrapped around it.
{"hour": 11, "minute": 27}
